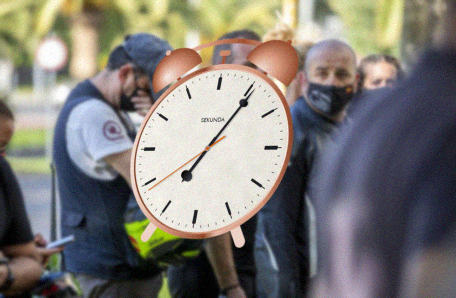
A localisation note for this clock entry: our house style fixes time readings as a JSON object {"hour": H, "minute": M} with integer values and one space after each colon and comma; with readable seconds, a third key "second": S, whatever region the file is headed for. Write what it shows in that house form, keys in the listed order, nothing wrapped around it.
{"hour": 7, "minute": 5, "second": 39}
